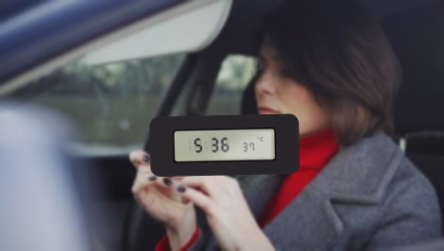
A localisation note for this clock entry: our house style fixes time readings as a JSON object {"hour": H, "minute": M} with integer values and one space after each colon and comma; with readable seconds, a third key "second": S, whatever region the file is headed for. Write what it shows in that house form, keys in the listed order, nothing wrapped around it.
{"hour": 5, "minute": 36}
